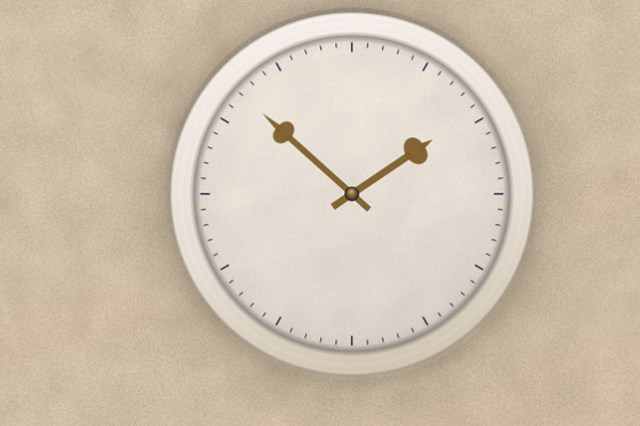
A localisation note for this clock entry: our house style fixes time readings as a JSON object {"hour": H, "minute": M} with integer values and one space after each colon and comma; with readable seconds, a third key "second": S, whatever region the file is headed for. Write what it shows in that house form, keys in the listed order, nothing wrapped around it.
{"hour": 1, "minute": 52}
